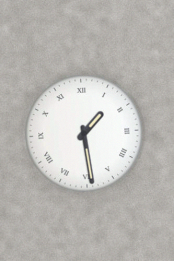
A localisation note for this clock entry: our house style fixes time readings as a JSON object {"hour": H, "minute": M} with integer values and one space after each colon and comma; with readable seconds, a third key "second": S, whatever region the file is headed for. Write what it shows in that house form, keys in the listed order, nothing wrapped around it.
{"hour": 1, "minute": 29}
